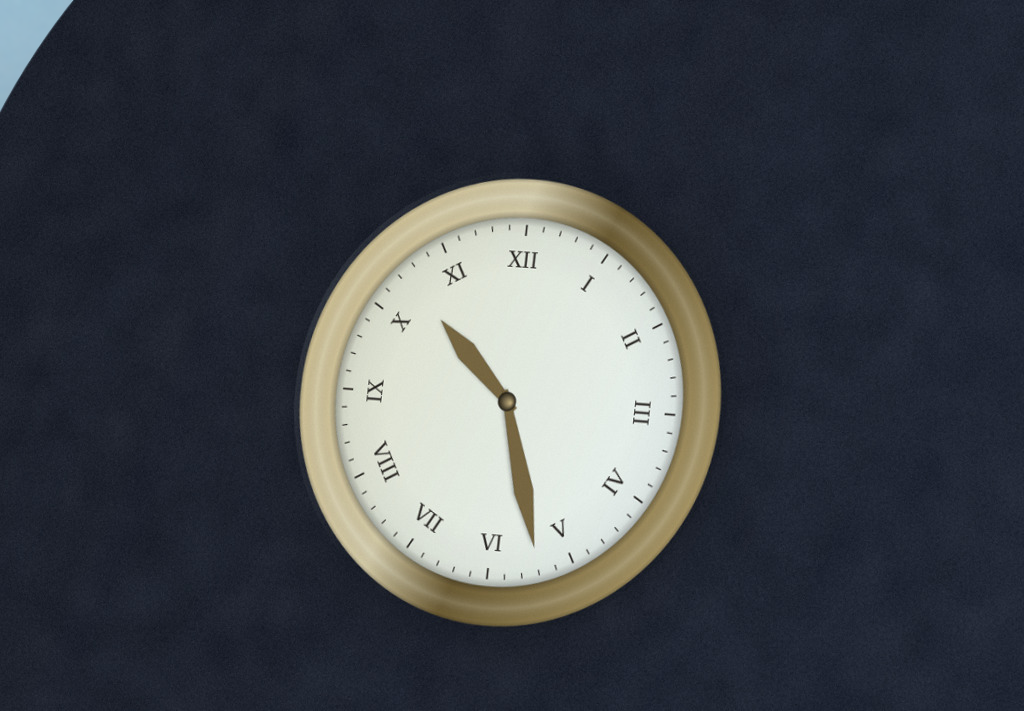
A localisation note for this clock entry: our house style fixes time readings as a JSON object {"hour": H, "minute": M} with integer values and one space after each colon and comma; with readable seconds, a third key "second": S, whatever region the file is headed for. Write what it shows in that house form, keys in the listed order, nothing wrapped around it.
{"hour": 10, "minute": 27}
